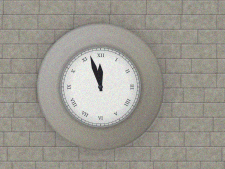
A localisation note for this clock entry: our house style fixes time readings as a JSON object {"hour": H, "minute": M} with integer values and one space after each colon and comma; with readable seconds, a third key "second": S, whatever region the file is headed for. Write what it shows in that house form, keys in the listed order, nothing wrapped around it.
{"hour": 11, "minute": 57}
